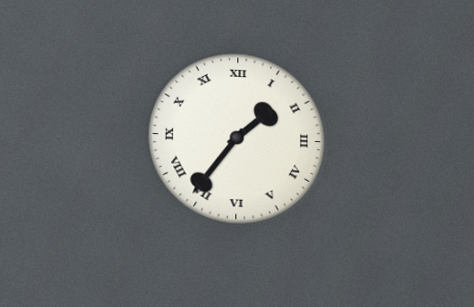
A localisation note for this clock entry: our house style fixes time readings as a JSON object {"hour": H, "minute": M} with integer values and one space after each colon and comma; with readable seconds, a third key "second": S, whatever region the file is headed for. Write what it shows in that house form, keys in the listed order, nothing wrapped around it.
{"hour": 1, "minute": 36}
